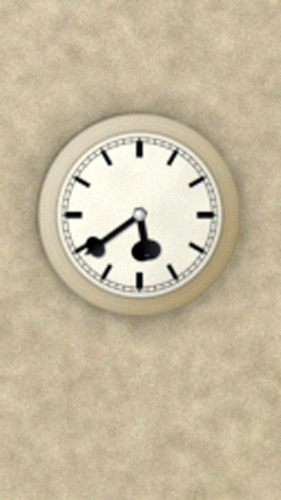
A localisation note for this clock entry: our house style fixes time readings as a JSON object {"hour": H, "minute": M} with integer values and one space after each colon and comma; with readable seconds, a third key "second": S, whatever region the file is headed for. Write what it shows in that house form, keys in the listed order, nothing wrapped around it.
{"hour": 5, "minute": 39}
